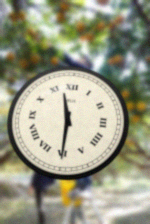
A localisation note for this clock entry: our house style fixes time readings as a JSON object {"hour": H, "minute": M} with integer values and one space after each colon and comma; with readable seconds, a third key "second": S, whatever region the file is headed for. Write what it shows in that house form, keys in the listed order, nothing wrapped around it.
{"hour": 11, "minute": 30}
